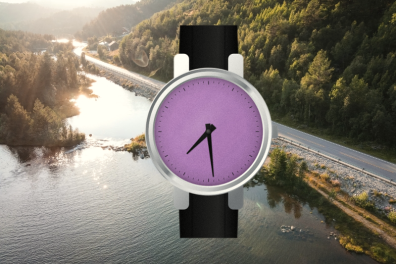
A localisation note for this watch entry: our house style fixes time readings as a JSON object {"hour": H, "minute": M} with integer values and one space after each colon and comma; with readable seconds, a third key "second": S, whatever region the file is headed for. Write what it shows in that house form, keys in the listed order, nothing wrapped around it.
{"hour": 7, "minute": 29}
